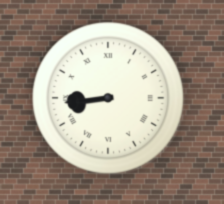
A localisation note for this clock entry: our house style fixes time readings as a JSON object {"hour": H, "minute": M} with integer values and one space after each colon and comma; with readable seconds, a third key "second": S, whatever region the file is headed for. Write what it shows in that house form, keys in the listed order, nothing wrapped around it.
{"hour": 8, "minute": 44}
